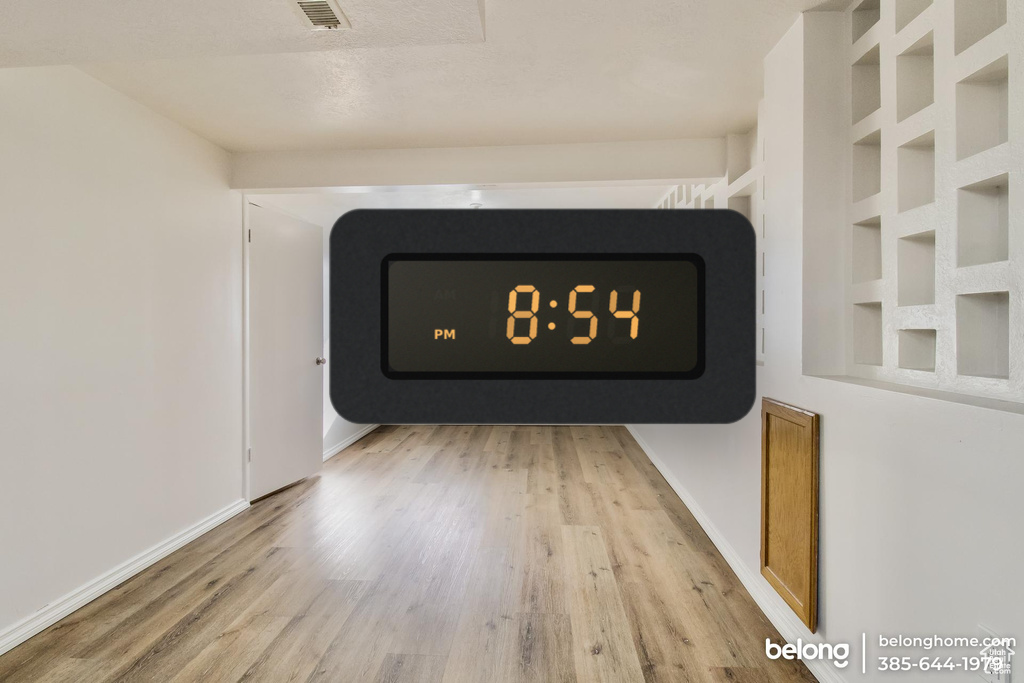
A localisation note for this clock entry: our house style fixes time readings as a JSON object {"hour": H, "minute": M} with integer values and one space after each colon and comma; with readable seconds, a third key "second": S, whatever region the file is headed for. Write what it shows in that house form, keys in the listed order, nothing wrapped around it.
{"hour": 8, "minute": 54}
